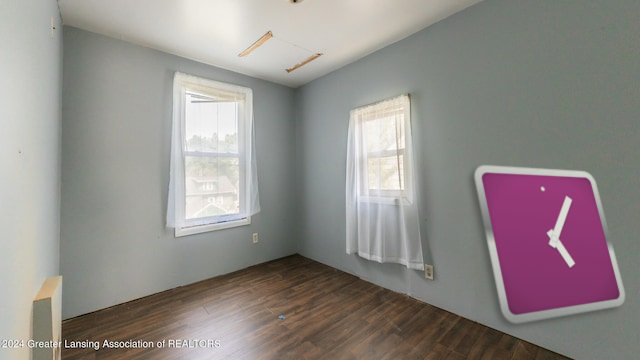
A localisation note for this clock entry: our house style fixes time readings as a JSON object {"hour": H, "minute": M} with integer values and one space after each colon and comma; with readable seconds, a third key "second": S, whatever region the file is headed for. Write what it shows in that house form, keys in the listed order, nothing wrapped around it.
{"hour": 5, "minute": 6}
